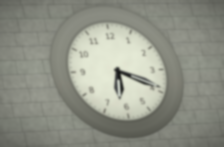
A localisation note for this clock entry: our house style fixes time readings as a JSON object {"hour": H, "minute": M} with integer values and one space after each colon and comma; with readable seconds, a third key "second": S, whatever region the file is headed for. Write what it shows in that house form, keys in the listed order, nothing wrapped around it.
{"hour": 6, "minute": 19}
